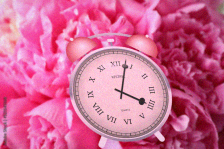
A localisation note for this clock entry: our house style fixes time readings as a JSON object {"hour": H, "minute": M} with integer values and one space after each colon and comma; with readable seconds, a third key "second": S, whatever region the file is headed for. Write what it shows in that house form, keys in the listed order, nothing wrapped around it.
{"hour": 4, "minute": 3}
